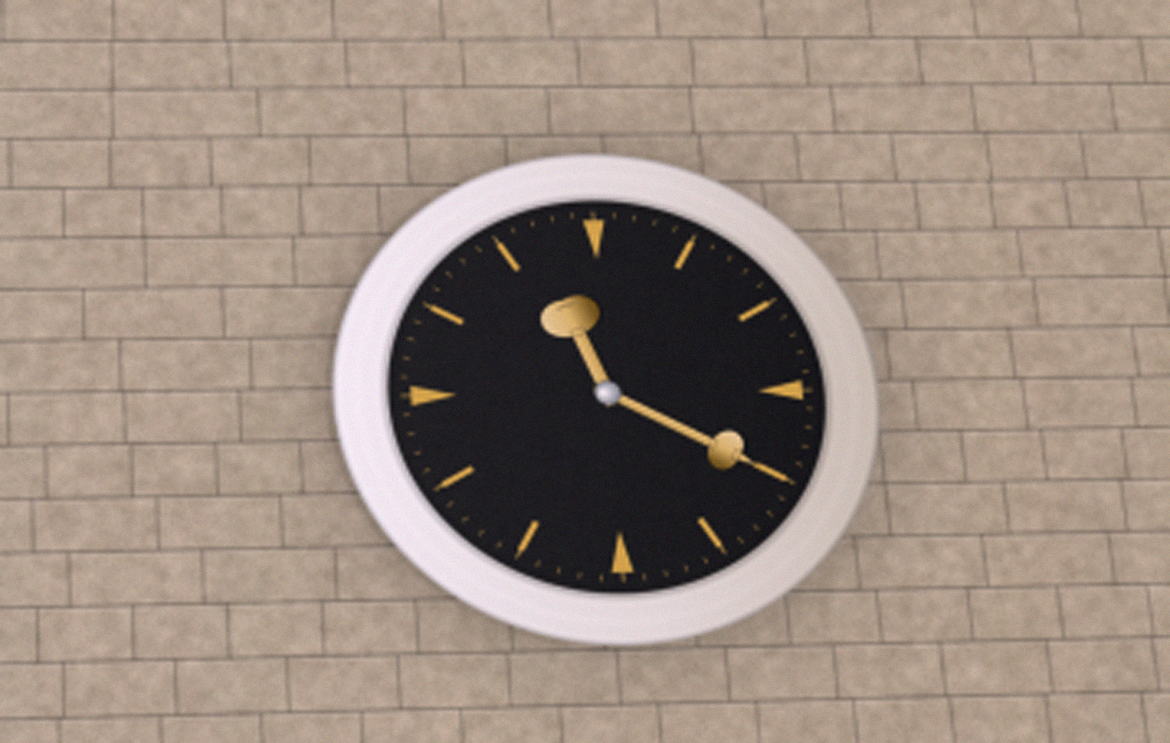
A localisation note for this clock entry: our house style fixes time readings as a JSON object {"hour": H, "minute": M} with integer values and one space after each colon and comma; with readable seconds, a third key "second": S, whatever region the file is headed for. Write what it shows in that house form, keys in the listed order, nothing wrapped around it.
{"hour": 11, "minute": 20}
